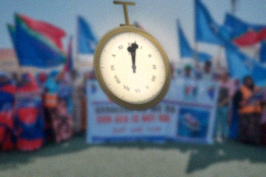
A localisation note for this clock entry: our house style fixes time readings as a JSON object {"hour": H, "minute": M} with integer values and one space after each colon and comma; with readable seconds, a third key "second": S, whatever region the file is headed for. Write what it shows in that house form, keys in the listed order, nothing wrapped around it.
{"hour": 12, "minute": 2}
